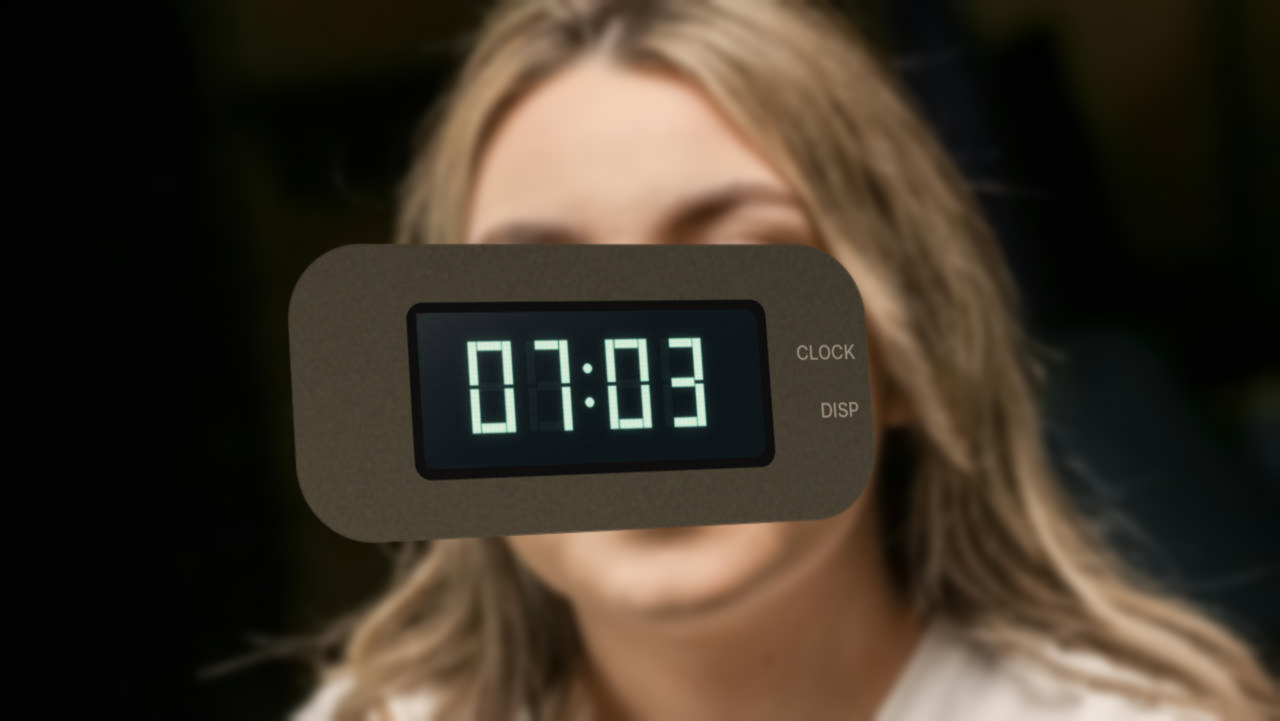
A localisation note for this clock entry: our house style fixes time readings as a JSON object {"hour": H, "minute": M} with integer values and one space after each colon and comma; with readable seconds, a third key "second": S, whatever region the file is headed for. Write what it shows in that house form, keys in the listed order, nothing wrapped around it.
{"hour": 7, "minute": 3}
